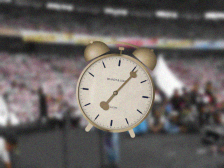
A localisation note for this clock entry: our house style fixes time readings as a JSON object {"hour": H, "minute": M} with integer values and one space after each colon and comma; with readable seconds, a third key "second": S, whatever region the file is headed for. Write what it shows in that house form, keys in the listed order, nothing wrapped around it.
{"hour": 7, "minute": 6}
